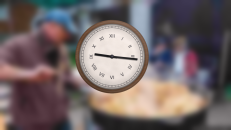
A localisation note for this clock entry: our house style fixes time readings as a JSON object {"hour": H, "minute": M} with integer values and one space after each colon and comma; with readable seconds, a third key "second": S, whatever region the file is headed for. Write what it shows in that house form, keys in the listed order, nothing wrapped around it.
{"hour": 9, "minute": 16}
